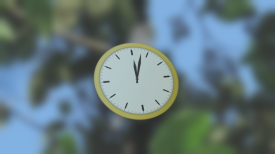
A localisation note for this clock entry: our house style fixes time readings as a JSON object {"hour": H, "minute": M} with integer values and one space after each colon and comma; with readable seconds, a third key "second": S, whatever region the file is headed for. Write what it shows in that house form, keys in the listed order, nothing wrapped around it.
{"hour": 12, "minute": 3}
